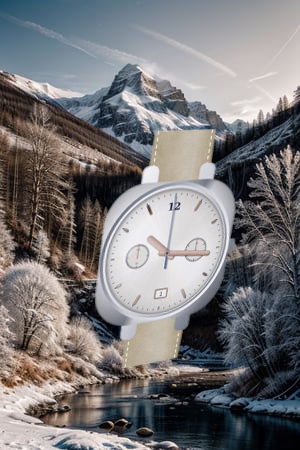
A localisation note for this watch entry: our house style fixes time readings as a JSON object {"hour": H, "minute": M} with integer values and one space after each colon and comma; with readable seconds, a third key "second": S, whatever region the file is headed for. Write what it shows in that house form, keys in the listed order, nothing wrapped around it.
{"hour": 10, "minute": 16}
